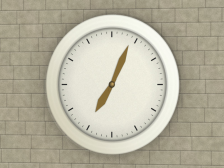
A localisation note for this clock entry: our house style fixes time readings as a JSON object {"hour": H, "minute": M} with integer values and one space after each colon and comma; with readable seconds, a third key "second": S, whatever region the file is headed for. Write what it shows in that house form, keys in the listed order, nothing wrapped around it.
{"hour": 7, "minute": 4}
